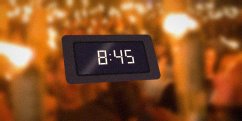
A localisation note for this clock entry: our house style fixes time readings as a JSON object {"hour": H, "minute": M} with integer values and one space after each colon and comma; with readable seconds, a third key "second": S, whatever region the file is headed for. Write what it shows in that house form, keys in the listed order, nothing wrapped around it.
{"hour": 8, "minute": 45}
